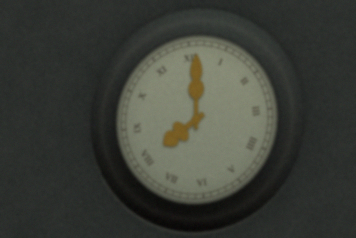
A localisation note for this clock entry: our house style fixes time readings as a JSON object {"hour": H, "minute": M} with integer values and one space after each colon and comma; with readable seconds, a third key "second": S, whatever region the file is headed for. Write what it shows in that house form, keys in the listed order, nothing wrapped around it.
{"hour": 8, "minute": 1}
